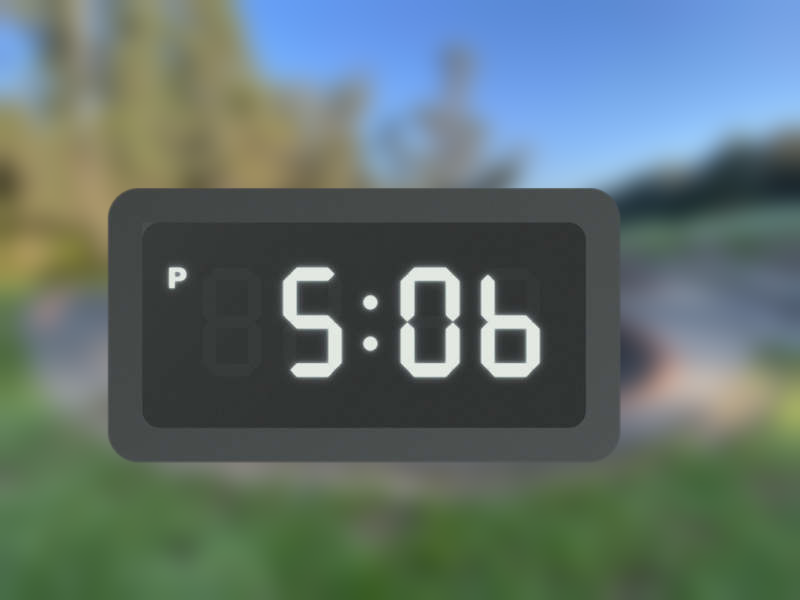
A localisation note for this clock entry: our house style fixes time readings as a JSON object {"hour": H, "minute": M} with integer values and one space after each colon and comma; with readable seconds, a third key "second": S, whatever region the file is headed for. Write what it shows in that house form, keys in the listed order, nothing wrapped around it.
{"hour": 5, "minute": 6}
